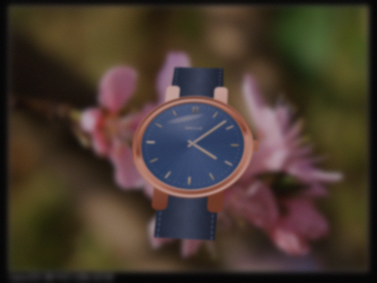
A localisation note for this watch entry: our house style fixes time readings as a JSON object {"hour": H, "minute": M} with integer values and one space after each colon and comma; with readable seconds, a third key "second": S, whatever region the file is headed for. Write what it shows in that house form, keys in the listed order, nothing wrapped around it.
{"hour": 4, "minute": 8}
